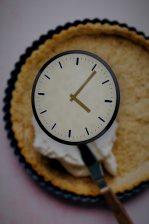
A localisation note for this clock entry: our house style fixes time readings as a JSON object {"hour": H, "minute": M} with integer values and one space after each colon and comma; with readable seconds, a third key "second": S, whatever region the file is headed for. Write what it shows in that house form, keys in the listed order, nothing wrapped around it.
{"hour": 4, "minute": 6}
